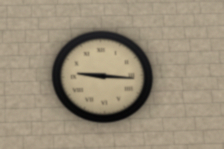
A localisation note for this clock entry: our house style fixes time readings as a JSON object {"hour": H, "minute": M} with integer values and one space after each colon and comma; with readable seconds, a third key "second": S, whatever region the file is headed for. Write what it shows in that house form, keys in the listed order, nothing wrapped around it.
{"hour": 9, "minute": 16}
